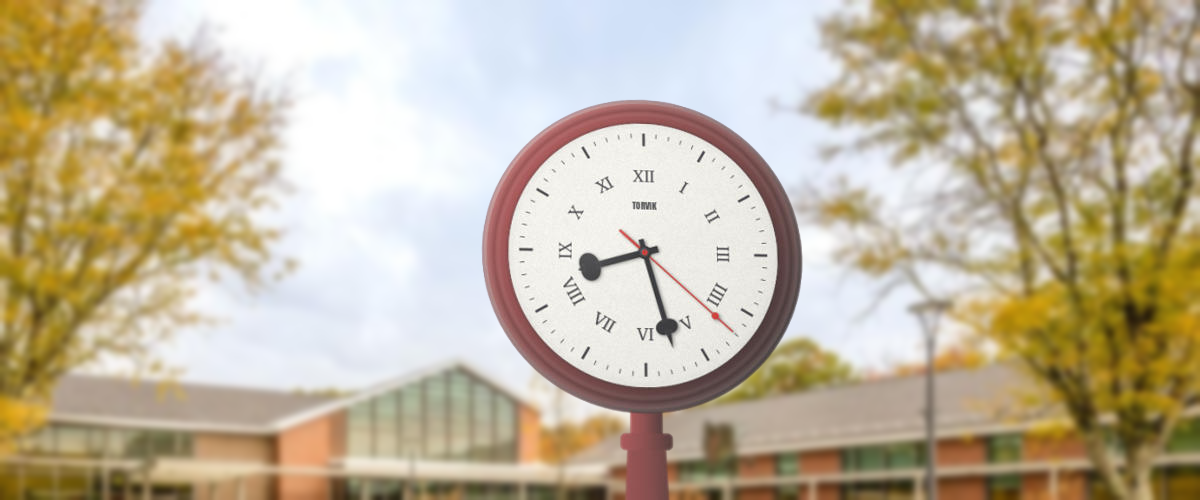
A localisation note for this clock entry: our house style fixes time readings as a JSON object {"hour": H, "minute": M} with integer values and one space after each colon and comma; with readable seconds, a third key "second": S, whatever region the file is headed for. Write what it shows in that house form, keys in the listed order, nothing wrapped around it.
{"hour": 8, "minute": 27, "second": 22}
